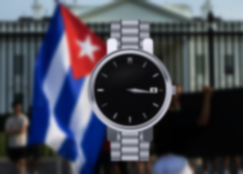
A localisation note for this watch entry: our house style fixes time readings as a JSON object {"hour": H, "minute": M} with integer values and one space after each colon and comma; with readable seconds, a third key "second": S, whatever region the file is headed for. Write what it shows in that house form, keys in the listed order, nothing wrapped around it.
{"hour": 3, "minute": 16}
